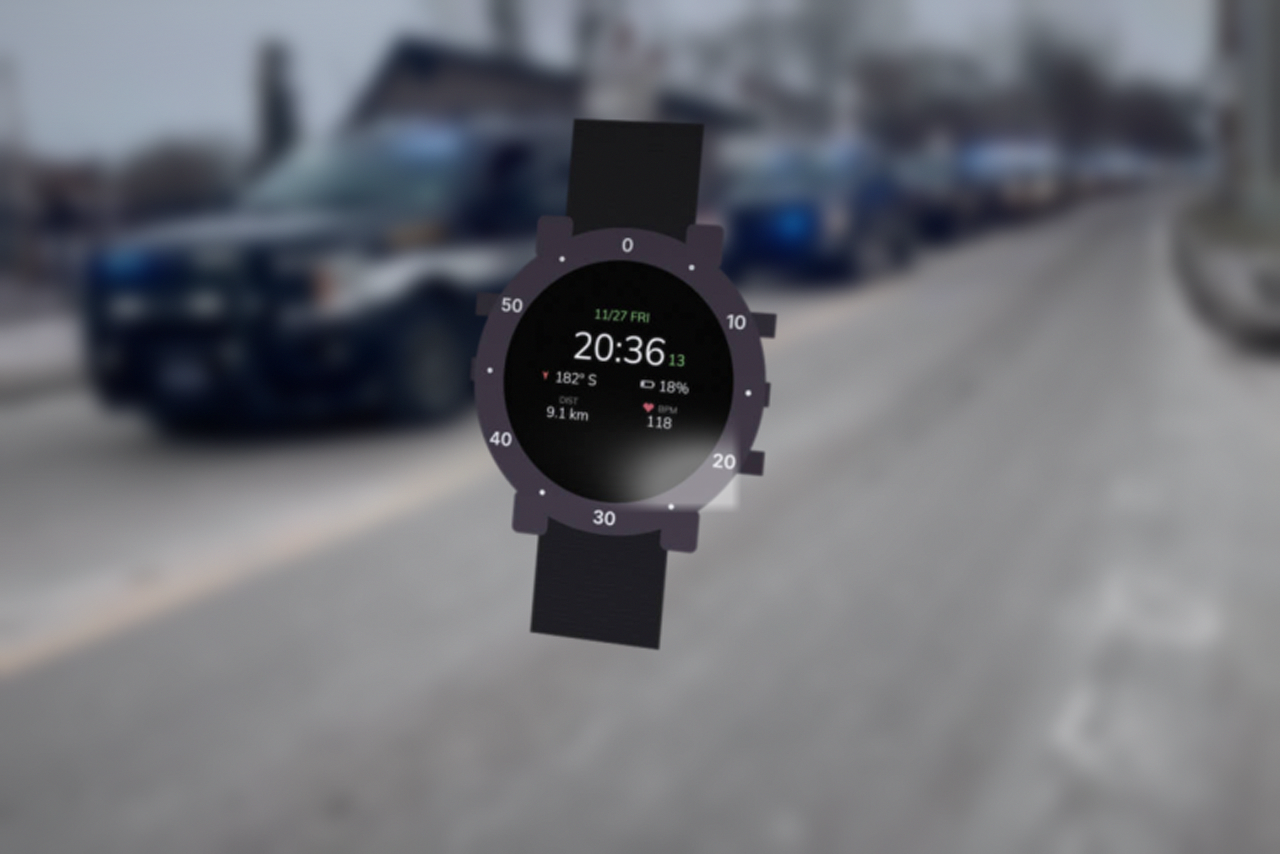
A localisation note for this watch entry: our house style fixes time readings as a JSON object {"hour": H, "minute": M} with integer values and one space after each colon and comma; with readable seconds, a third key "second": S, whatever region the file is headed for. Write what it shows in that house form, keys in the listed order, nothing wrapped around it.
{"hour": 20, "minute": 36, "second": 13}
